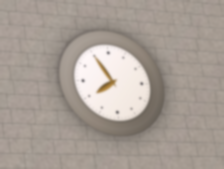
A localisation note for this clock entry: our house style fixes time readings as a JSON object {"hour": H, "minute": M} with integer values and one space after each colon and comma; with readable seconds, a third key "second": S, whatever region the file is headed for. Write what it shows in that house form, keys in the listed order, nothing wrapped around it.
{"hour": 7, "minute": 55}
